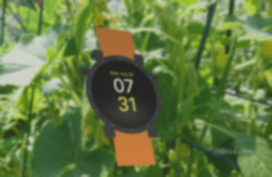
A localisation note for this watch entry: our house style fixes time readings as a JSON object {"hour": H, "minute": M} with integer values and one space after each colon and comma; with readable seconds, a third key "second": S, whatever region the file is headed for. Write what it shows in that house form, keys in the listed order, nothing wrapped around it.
{"hour": 7, "minute": 31}
